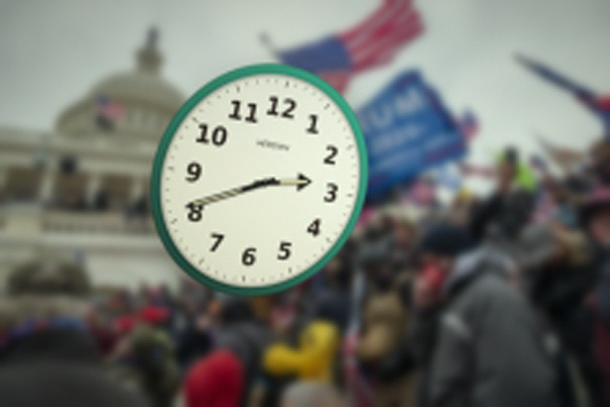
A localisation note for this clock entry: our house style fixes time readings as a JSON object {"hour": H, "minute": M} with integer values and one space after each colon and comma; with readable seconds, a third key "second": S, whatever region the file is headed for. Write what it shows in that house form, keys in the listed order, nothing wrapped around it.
{"hour": 2, "minute": 41}
